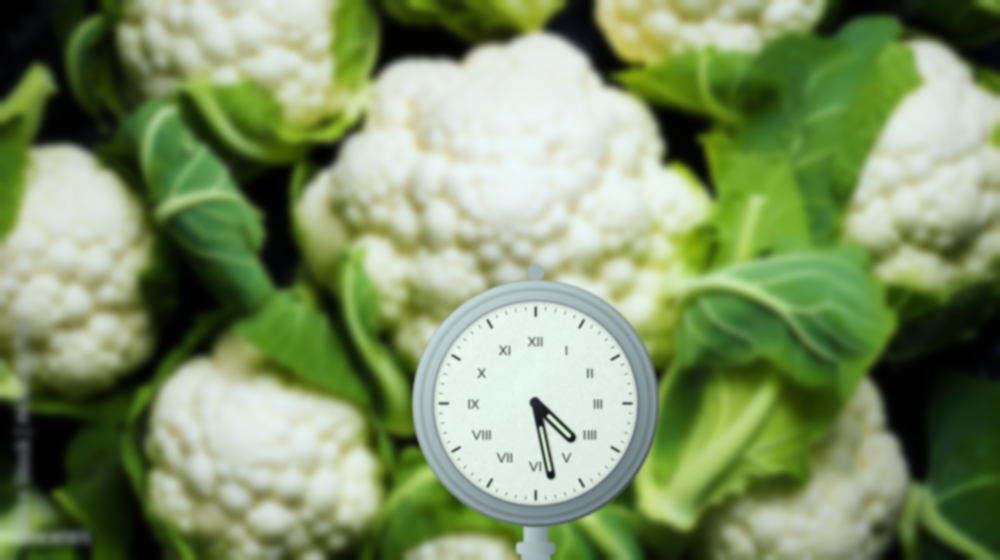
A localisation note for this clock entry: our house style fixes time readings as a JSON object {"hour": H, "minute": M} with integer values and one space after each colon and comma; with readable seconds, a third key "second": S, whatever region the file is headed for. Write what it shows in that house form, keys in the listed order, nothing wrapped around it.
{"hour": 4, "minute": 28}
